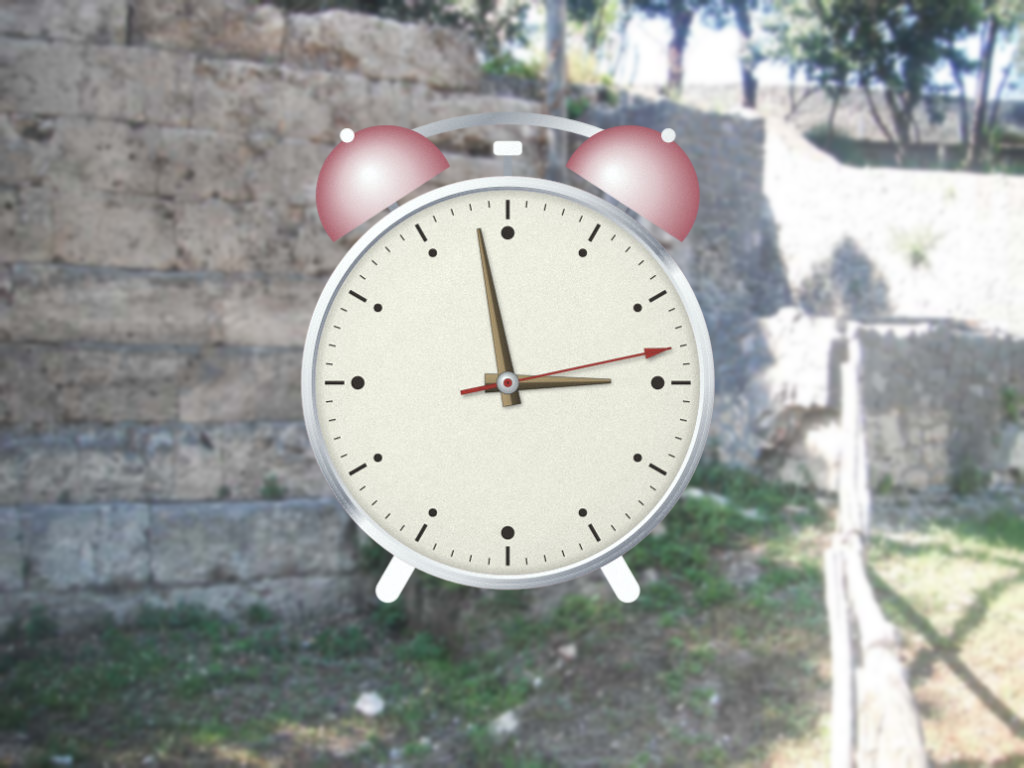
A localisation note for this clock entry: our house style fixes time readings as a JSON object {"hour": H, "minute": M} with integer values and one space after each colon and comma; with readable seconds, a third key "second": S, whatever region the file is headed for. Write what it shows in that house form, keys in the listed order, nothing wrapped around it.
{"hour": 2, "minute": 58, "second": 13}
